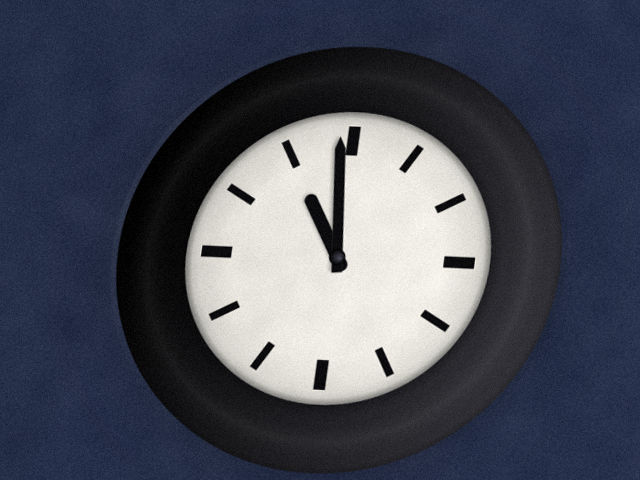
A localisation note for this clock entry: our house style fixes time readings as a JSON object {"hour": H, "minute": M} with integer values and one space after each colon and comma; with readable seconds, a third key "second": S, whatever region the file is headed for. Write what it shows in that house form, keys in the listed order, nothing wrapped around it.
{"hour": 10, "minute": 59}
